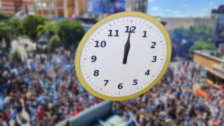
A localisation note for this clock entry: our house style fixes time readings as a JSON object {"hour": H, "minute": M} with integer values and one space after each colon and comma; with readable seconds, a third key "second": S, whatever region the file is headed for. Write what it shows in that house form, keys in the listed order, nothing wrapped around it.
{"hour": 12, "minute": 0}
